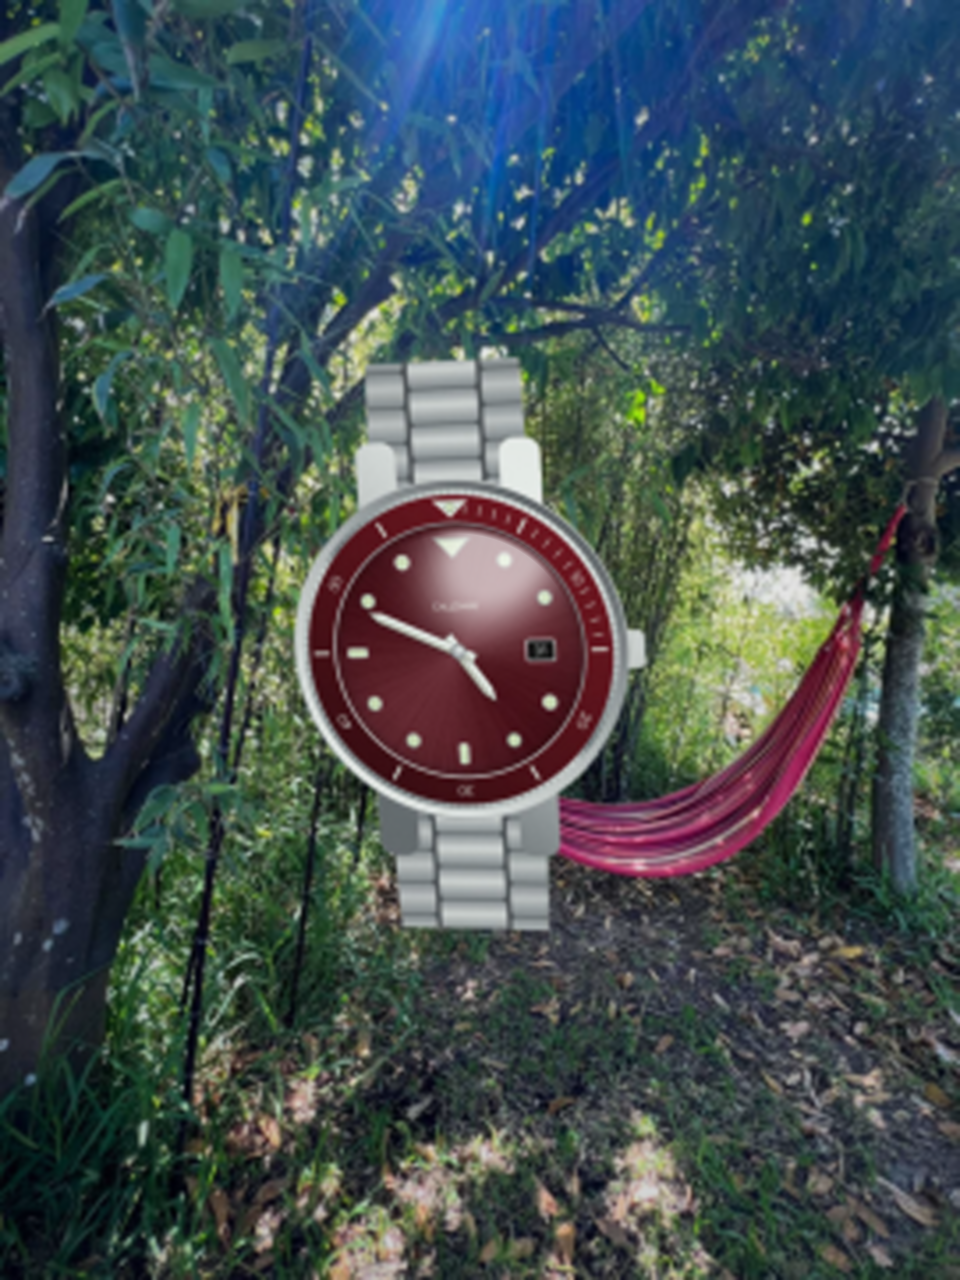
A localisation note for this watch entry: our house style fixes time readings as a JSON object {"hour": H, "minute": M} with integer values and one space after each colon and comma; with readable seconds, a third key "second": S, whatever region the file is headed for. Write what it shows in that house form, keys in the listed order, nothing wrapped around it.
{"hour": 4, "minute": 49}
